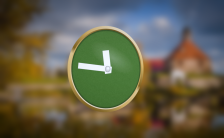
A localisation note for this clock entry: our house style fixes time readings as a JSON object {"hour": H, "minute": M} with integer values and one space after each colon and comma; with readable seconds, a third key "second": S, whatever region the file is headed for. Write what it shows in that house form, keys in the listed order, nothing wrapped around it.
{"hour": 11, "minute": 46}
